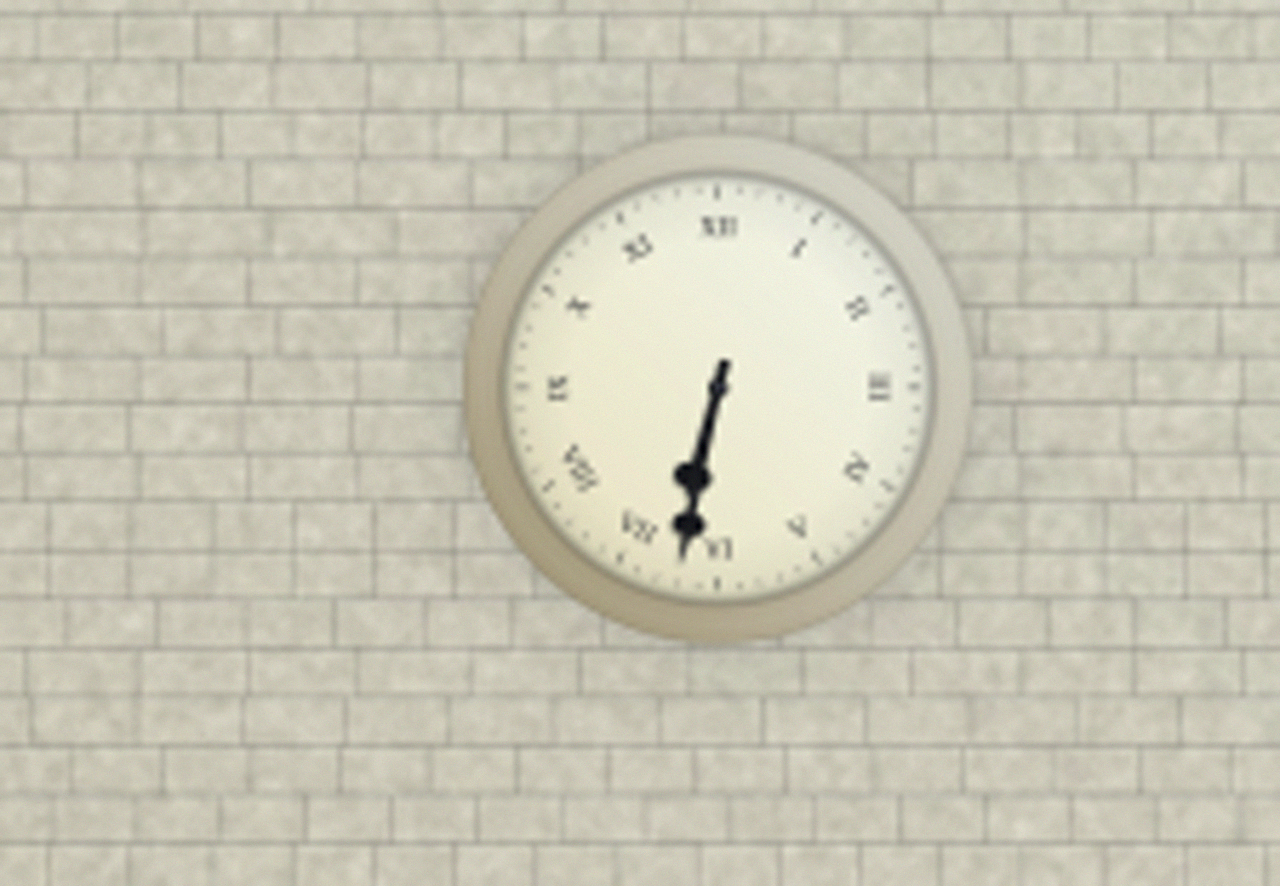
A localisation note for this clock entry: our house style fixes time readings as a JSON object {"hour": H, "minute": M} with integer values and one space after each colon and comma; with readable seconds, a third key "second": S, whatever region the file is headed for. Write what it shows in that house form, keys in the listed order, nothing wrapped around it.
{"hour": 6, "minute": 32}
